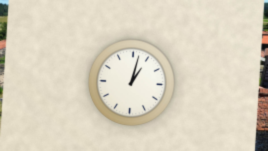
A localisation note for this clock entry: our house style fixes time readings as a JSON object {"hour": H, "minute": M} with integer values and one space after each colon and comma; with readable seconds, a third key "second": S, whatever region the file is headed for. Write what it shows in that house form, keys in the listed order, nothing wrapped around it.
{"hour": 1, "minute": 2}
